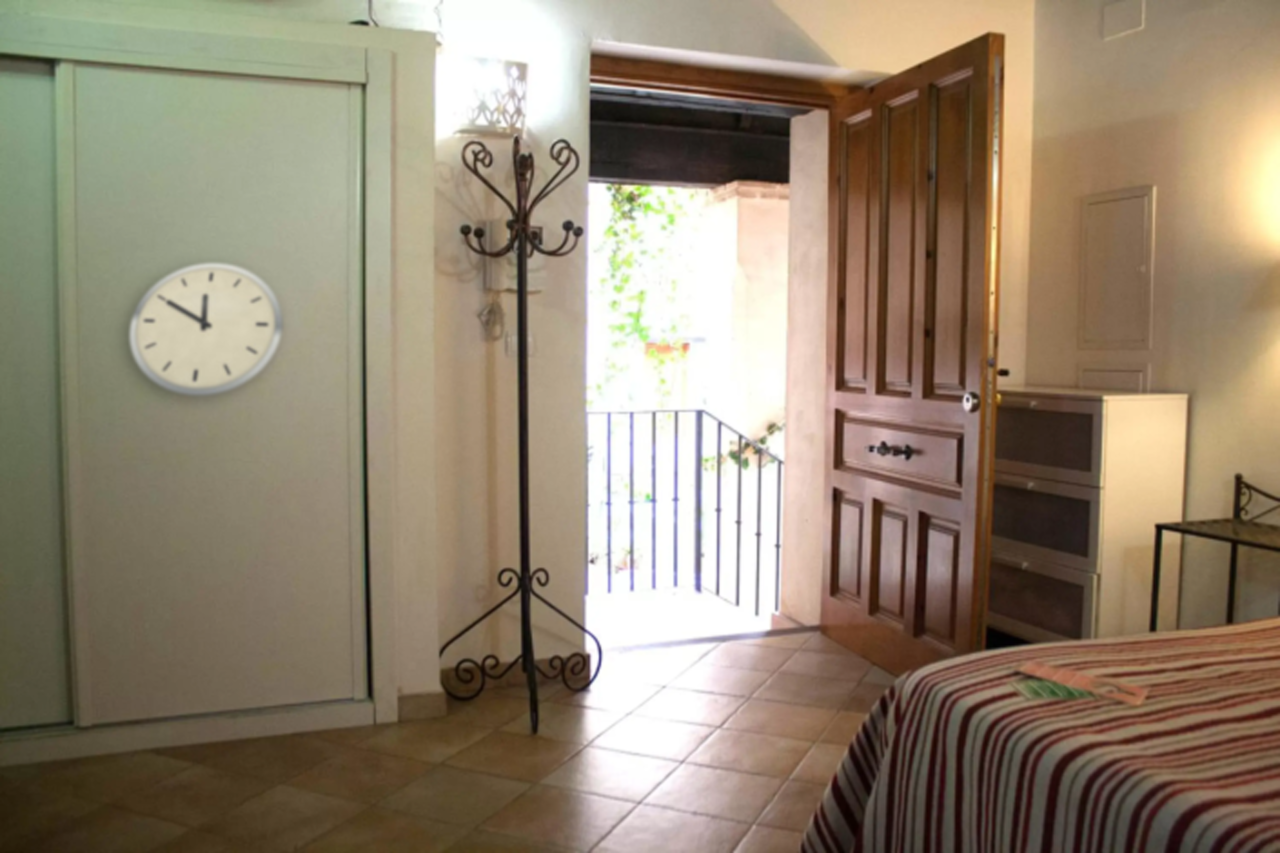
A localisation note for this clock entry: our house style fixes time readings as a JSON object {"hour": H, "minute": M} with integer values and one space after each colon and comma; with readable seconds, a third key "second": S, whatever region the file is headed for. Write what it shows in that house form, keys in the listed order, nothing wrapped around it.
{"hour": 11, "minute": 50}
